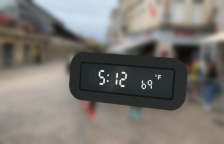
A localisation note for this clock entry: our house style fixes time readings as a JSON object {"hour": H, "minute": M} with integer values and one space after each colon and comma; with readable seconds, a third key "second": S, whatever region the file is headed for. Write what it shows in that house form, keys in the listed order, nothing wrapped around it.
{"hour": 5, "minute": 12}
